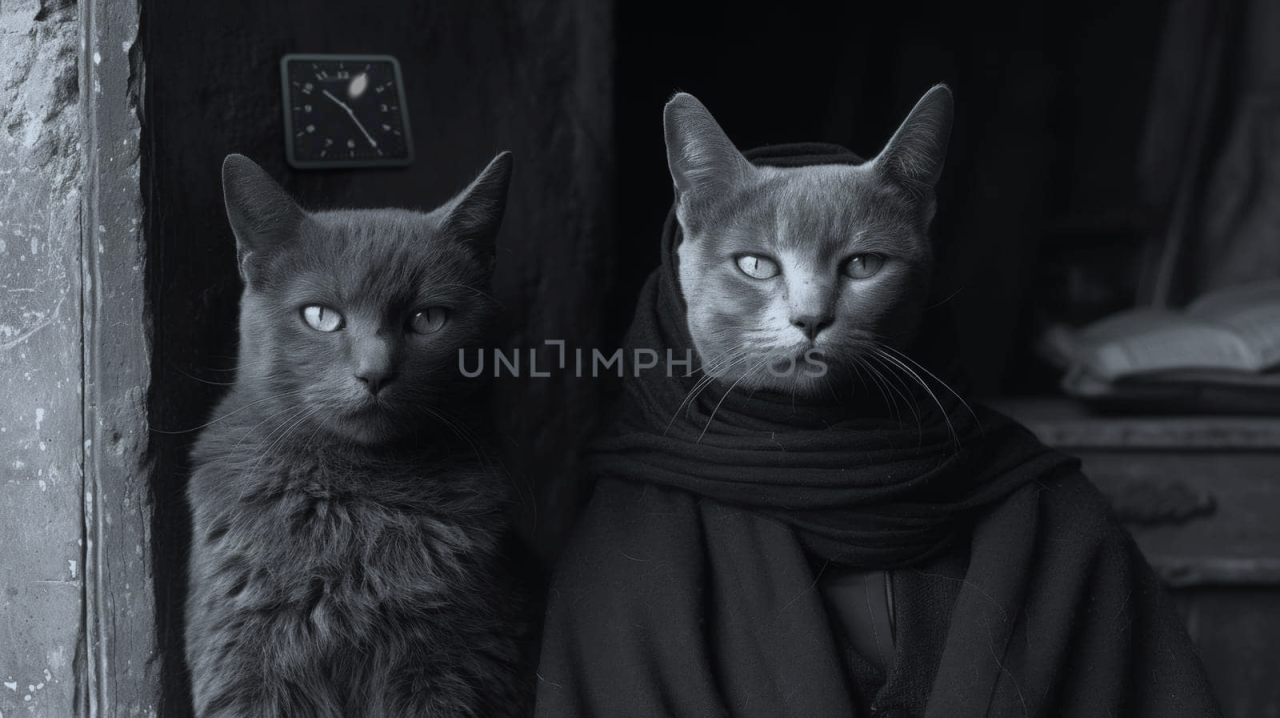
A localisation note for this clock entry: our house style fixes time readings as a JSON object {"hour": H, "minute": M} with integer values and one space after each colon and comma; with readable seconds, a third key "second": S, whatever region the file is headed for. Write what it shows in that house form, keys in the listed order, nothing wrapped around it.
{"hour": 10, "minute": 25}
